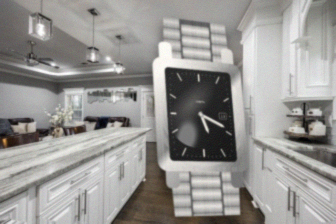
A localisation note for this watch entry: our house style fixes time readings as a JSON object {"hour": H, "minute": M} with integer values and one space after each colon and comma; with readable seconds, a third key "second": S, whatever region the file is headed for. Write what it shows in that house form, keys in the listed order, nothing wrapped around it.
{"hour": 5, "minute": 19}
